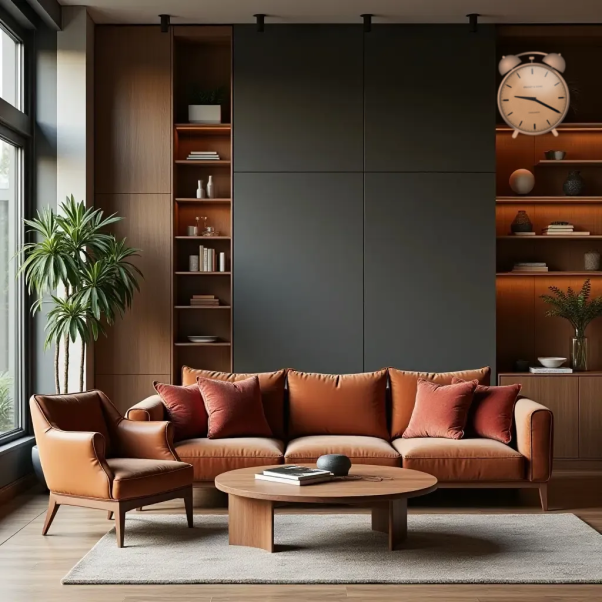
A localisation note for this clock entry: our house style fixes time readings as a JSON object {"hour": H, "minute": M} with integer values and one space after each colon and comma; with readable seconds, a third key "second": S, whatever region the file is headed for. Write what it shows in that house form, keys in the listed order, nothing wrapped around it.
{"hour": 9, "minute": 20}
